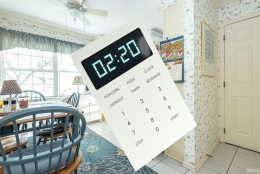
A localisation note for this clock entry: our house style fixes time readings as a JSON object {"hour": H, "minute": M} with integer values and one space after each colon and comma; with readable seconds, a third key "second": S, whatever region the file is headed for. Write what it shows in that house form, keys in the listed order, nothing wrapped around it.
{"hour": 2, "minute": 20}
